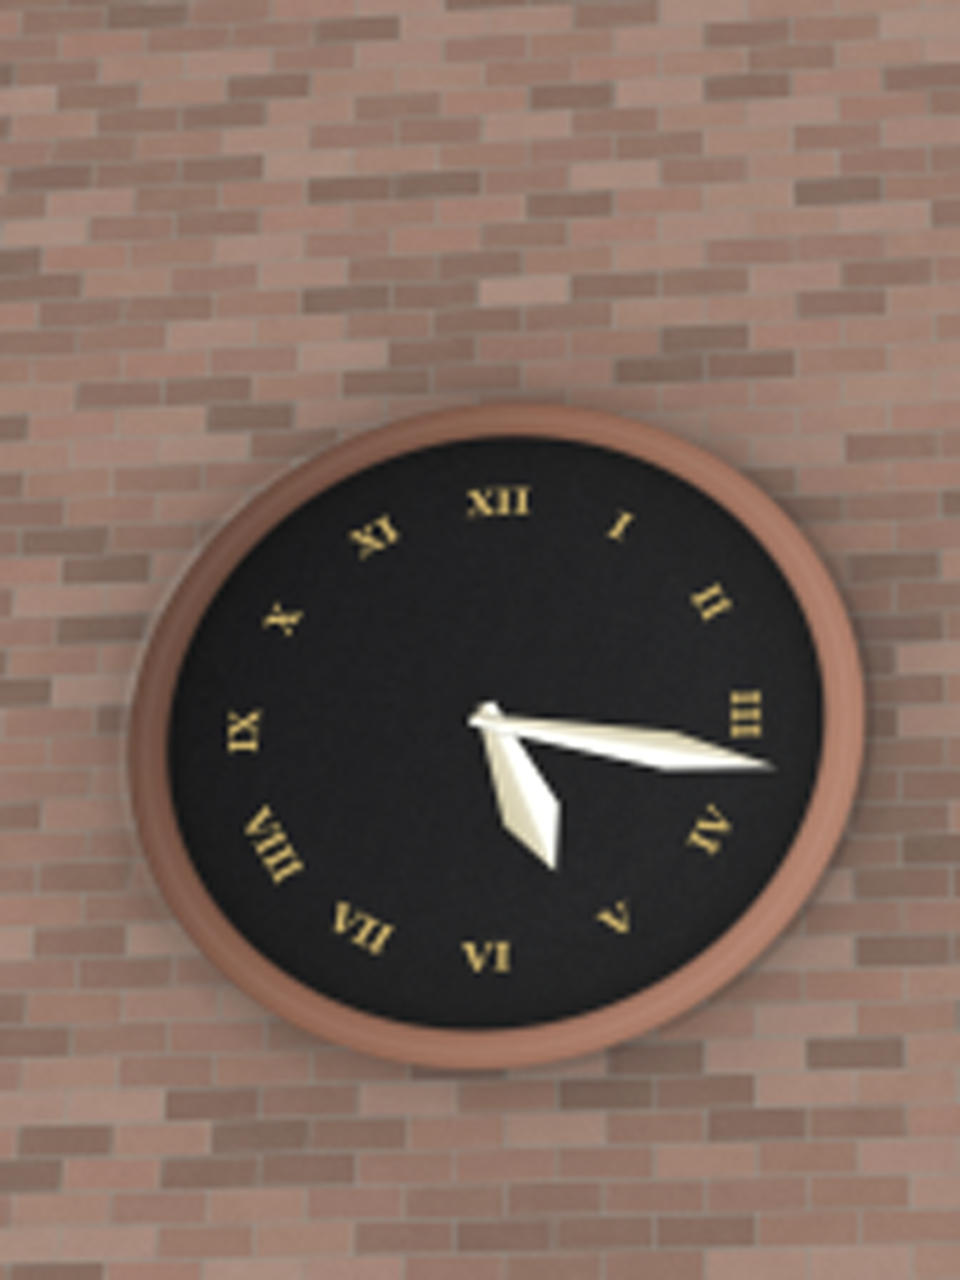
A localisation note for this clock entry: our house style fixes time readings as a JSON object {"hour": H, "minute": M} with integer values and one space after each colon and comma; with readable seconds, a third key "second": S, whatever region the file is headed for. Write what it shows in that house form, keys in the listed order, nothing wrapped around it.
{"hour": 5, "minute": 17}
